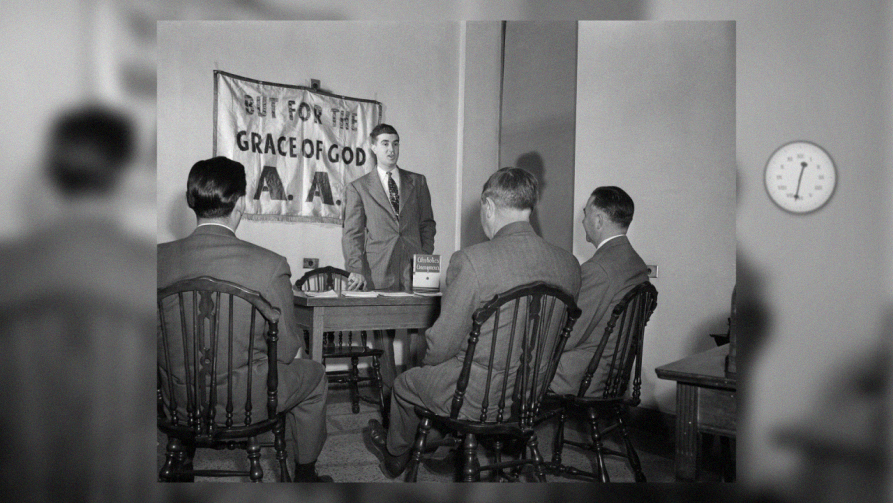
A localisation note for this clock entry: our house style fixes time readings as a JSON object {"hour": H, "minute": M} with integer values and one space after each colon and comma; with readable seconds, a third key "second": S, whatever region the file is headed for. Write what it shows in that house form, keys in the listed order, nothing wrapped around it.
{"hour": 12, "minute": 32}
